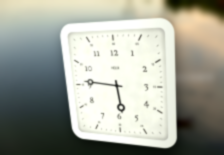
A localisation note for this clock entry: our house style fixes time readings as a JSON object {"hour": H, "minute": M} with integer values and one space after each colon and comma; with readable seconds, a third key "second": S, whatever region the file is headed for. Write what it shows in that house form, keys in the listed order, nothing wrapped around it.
{"hour": 5, "minute": 46}
